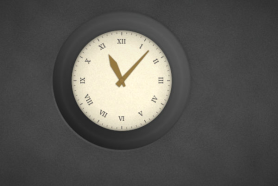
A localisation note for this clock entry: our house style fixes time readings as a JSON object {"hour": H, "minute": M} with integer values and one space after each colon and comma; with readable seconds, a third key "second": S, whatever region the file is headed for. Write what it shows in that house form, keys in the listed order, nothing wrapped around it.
{"hour": 11, "minute": 7}
